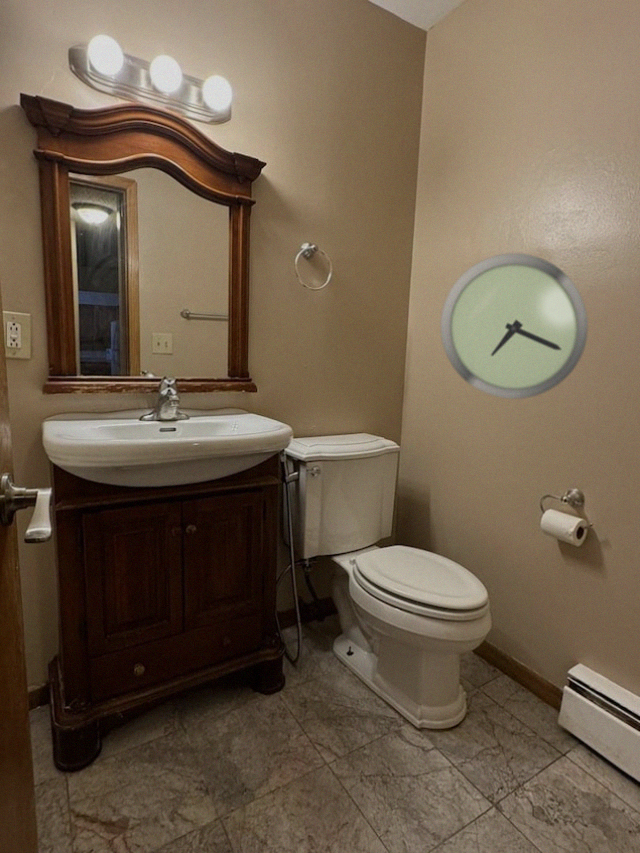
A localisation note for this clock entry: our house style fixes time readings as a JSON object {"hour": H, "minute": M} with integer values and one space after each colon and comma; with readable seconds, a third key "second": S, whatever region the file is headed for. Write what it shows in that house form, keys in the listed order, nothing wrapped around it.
{"hour": 7, "minute": 19}
